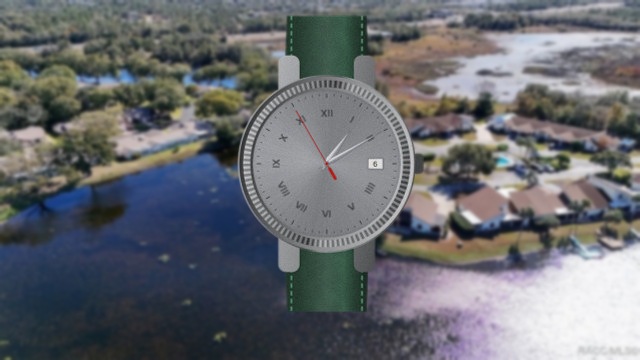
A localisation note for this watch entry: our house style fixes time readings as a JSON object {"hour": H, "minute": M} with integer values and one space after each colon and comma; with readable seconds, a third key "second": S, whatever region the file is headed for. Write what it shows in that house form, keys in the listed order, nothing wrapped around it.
{"hour": 1, "minute": 9, "second": 55}
